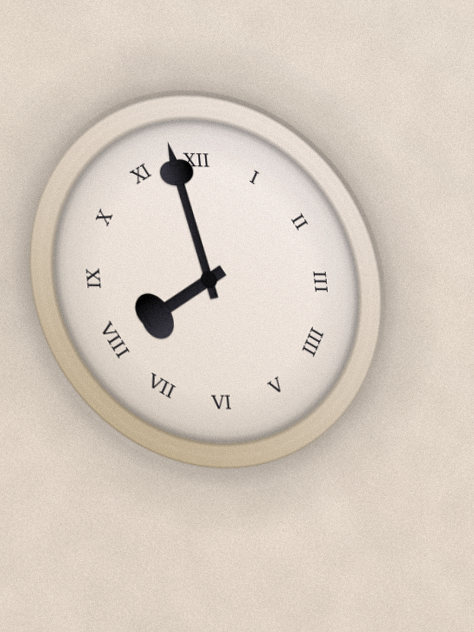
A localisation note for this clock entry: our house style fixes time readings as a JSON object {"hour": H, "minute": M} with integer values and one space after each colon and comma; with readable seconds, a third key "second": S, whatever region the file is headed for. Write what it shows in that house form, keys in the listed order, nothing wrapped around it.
{"hour": 7, "minute": 58}
